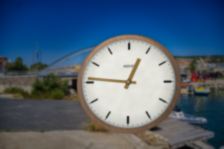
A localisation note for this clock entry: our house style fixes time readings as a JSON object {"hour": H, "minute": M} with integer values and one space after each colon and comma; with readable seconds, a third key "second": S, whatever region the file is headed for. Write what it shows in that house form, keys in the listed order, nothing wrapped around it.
{"hour": 12, "minute": 46}
